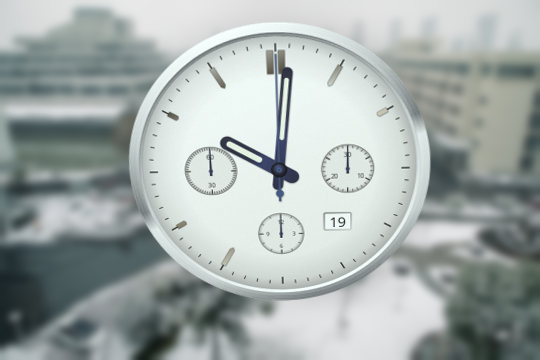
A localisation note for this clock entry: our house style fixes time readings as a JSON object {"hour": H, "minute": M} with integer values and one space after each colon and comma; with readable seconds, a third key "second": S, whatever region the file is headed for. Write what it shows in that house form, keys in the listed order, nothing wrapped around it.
{"hour": 10, "minute": 1}
